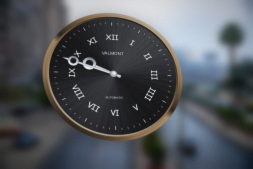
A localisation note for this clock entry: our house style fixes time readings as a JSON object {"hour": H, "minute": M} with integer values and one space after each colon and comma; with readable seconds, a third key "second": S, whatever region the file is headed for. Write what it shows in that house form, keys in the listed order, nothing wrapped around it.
{"hour": 9, "minute": 48}
